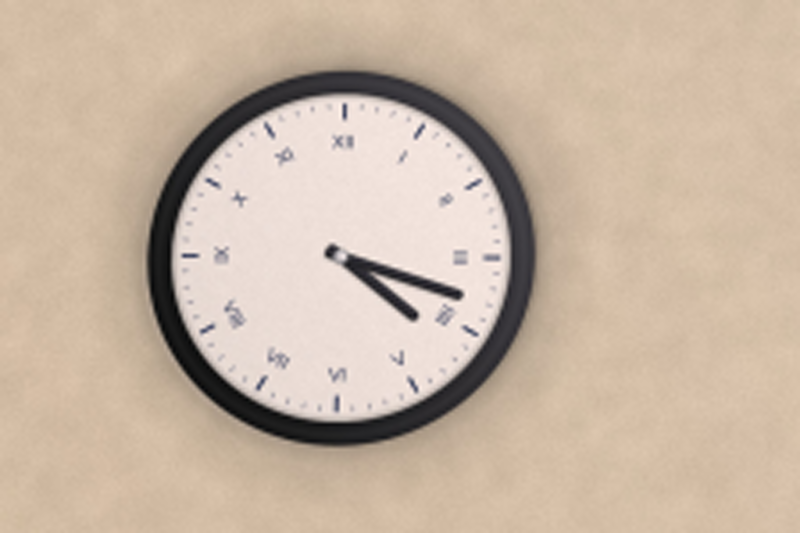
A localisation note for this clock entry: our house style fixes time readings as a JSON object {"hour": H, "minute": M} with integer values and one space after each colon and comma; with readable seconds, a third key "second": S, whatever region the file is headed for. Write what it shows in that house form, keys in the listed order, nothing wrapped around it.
{"hour": 4, "minute": 18}
